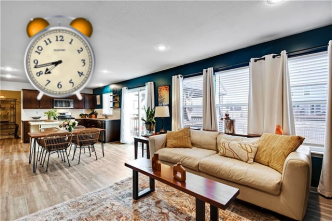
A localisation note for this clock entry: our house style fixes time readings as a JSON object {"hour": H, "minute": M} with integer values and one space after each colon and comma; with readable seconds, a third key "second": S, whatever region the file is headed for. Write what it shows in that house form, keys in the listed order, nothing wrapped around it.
{"hour": 7, "minute": 43}
